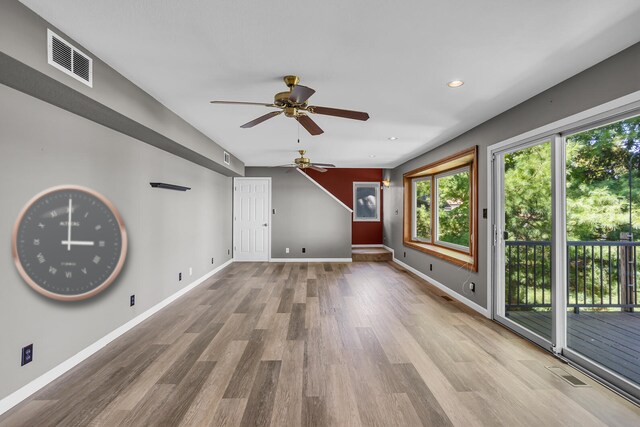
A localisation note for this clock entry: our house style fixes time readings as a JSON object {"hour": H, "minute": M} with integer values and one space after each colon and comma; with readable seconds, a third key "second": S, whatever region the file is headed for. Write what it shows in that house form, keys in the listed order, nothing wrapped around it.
{"hour": 3, "minute": 0}
